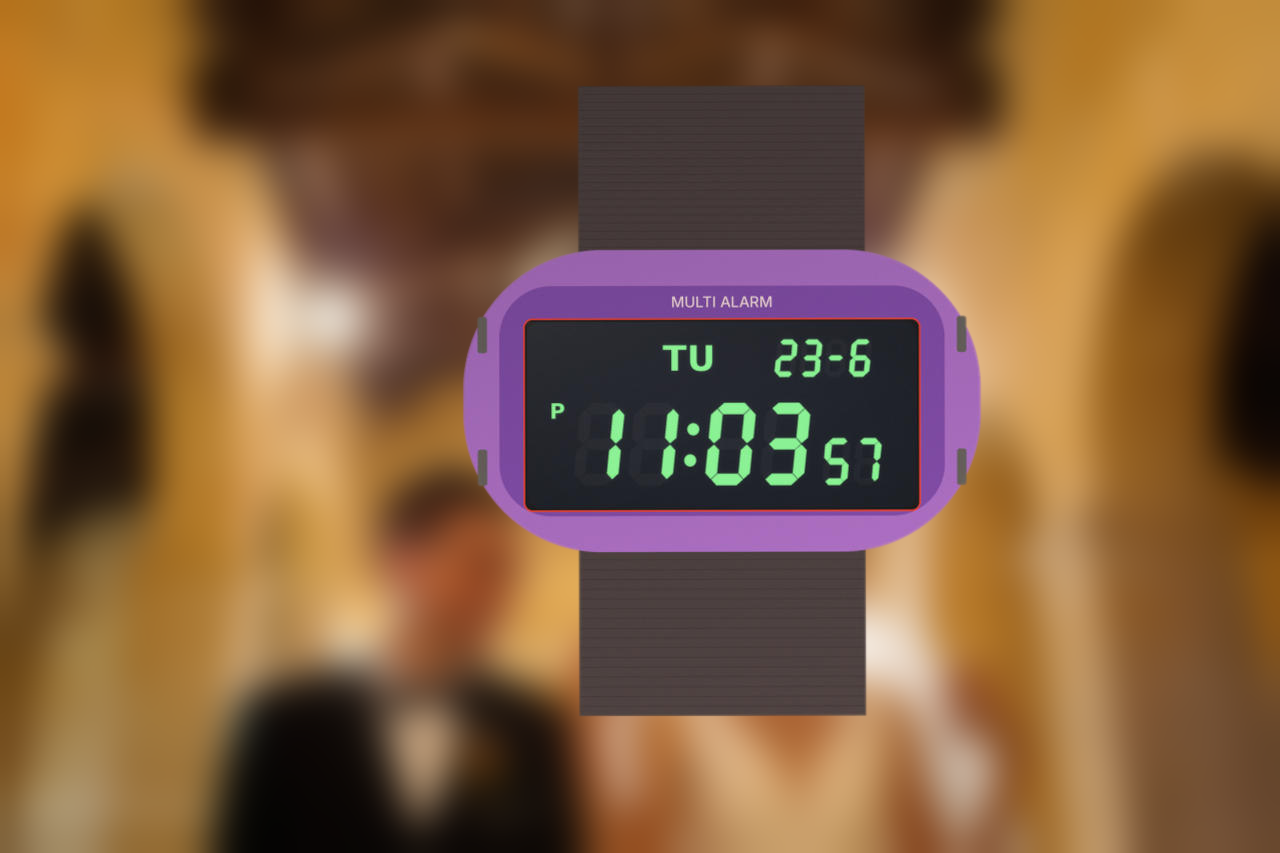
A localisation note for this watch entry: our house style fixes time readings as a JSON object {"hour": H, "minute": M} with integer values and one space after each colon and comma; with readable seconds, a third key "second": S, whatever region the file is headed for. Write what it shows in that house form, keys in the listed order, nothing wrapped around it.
{"hour": 11, "minute": 3, "second": 57}
